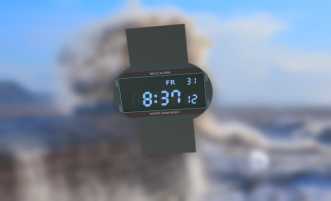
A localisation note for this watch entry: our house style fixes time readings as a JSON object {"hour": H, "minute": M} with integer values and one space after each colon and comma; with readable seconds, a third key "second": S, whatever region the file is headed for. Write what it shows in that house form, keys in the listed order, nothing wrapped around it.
{"hour": 8, "minute": 37, "second": 12}
